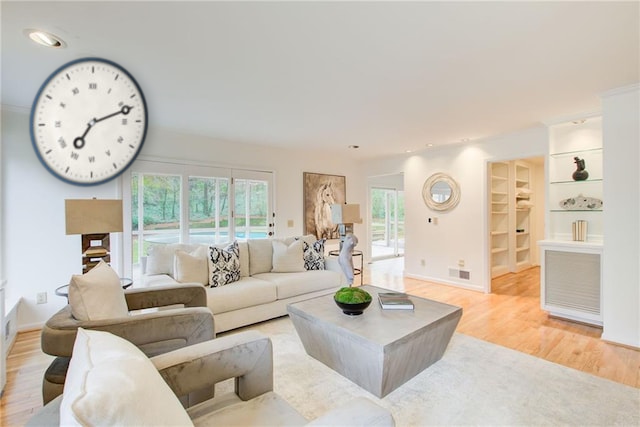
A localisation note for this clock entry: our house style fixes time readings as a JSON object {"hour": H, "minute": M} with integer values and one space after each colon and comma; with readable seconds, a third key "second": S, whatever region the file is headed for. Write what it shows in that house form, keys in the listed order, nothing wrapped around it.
{"hour": 7, "minute": 12}
